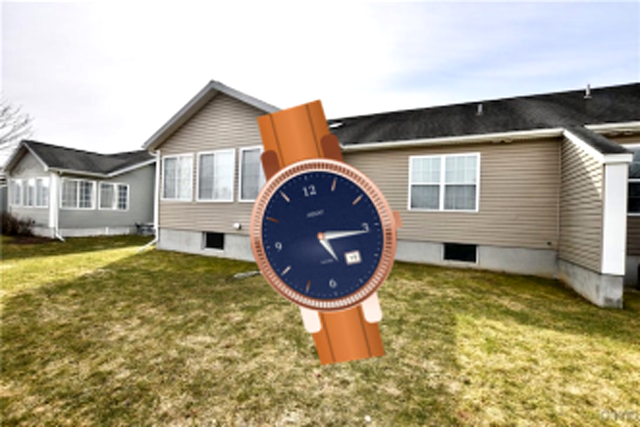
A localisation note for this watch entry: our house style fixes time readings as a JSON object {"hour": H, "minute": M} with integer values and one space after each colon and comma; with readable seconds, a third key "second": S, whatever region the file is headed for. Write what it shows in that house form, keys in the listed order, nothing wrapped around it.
{"hour": 5, "minute": 16}
